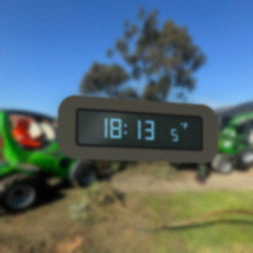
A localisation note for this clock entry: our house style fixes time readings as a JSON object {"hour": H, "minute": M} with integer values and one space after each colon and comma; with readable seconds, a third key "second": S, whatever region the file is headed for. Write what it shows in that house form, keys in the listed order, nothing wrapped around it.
{"hour": 18, "minute": 13}
